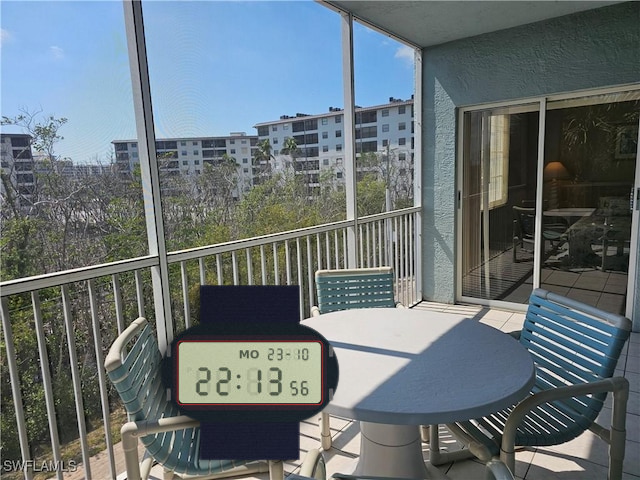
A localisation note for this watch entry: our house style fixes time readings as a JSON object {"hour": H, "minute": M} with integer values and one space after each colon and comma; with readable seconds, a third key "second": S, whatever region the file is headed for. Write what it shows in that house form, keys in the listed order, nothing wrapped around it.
{"hour": 22, "minute": 13, "second": 56}
